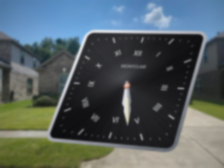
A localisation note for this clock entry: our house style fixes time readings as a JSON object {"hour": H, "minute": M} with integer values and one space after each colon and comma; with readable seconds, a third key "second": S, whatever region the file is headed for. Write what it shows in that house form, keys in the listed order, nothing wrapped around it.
{"hour": 5, "minute": 27}
